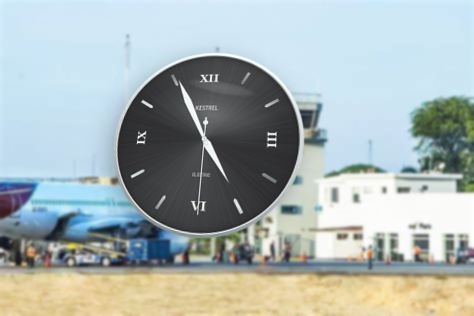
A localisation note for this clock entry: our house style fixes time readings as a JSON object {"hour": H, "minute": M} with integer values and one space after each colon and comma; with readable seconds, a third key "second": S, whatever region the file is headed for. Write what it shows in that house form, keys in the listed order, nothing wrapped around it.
{"hour": 4, "minute": 55, "second": 30}
